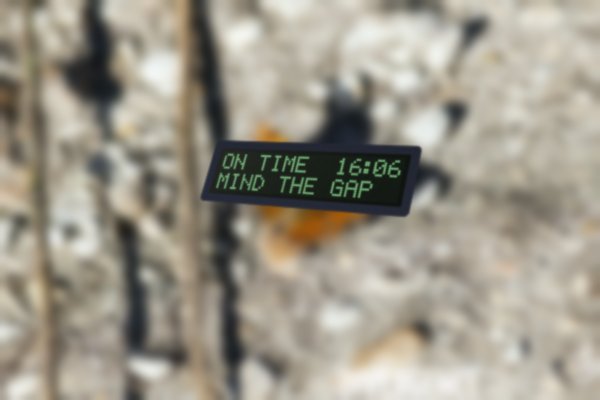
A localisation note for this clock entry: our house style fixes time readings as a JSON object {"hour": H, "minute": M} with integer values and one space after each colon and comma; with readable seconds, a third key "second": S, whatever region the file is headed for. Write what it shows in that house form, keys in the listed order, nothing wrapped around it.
{"hour": 16, "minute": 6}
